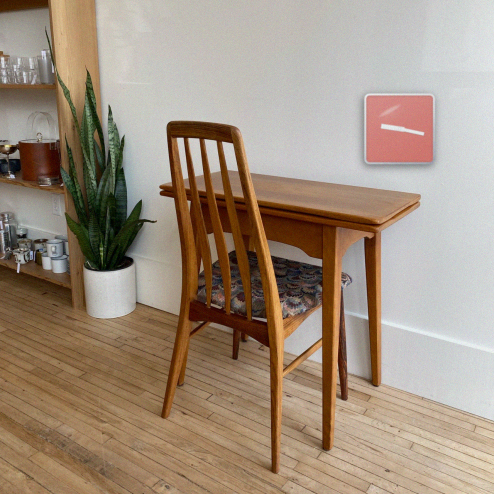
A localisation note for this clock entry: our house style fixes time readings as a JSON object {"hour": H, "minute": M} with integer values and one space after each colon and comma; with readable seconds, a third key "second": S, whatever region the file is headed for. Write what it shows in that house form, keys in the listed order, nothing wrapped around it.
{"hour": 9, "minute": 17}
